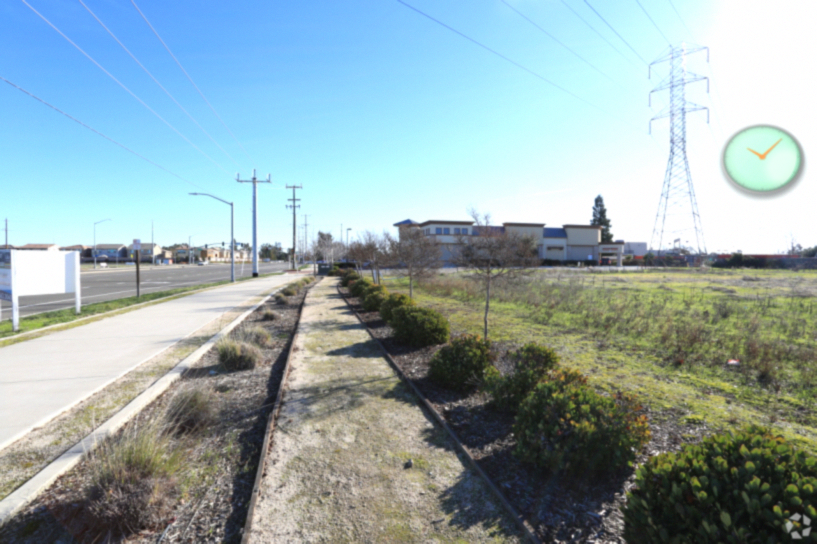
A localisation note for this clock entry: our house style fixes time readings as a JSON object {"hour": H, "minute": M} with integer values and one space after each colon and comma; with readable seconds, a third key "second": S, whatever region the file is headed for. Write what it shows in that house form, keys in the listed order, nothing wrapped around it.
{"hour": 10, "minute": 7}
